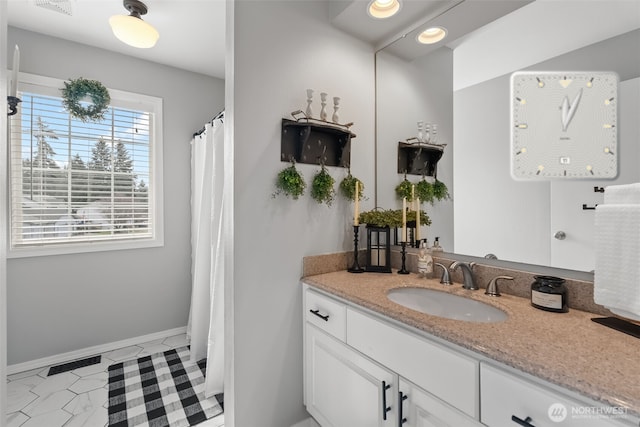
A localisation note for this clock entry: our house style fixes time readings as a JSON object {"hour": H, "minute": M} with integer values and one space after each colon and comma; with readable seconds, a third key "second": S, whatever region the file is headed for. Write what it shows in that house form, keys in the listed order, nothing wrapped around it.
{"hour": 12, "minute": 4}
